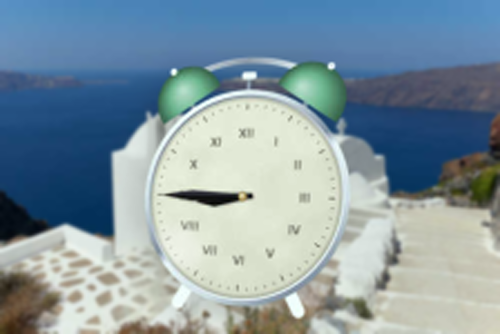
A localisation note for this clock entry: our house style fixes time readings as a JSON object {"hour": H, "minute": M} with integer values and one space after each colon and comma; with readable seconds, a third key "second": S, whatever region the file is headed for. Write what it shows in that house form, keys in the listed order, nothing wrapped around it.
{"hour": 8, "minute": 45}
